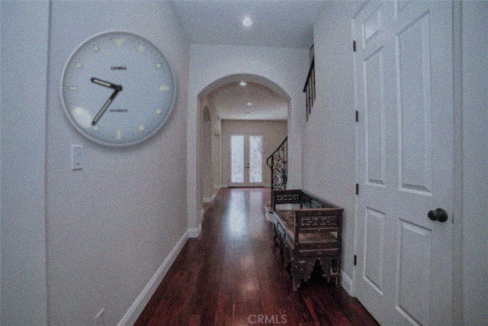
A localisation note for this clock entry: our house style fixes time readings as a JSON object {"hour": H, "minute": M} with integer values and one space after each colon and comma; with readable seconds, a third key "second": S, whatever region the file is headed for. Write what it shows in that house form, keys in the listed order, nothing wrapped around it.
{"hour": 9, "minute": 36}
